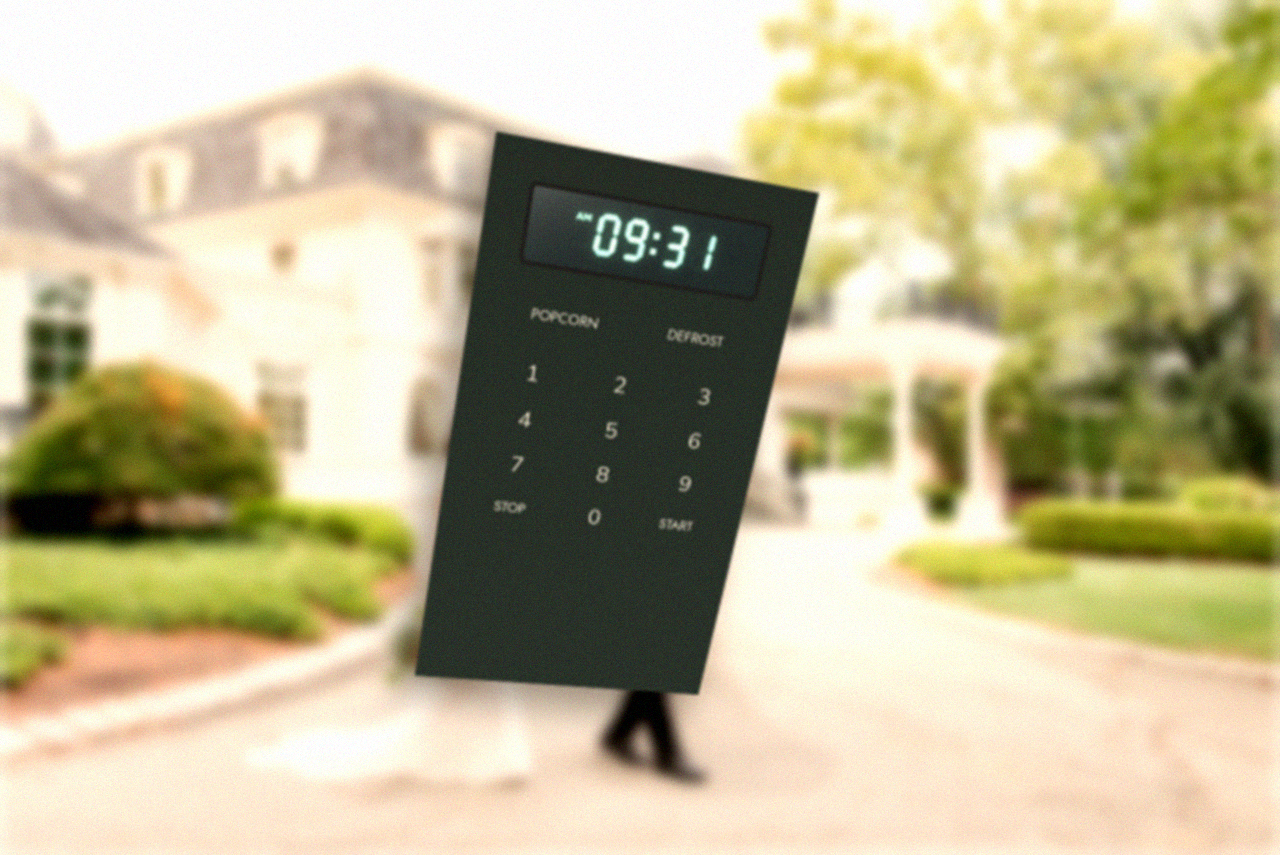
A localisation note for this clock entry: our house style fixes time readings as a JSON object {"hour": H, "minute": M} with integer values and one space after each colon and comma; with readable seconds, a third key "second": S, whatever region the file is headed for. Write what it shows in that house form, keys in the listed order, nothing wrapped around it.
{"hour": 9, "minute": 31}
